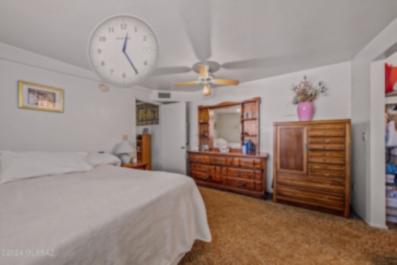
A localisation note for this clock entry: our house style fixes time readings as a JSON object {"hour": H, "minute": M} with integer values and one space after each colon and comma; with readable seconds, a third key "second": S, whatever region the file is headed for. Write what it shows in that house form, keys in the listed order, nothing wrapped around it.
{"hour": 12, "minute": 25}
